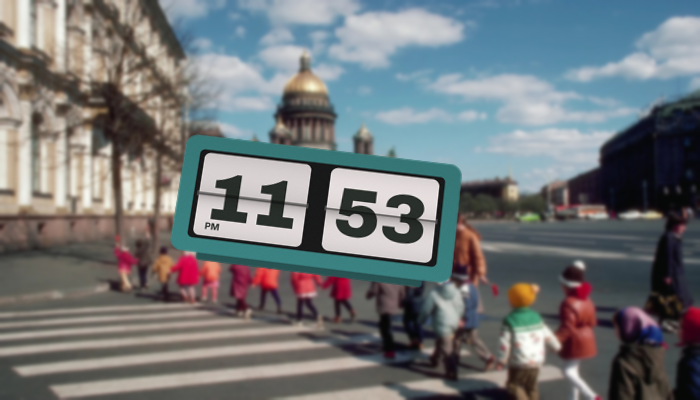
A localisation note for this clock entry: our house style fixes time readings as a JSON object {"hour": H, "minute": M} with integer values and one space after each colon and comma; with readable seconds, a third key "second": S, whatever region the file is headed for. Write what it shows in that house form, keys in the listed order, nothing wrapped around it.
{"hour": 11, "minute": 53}
